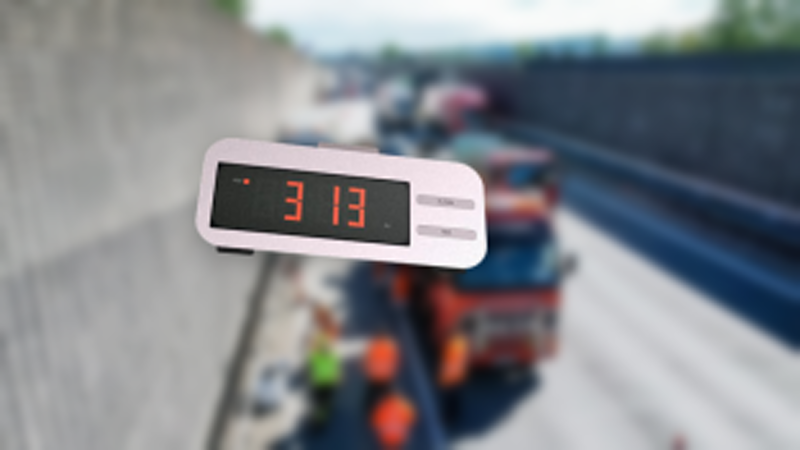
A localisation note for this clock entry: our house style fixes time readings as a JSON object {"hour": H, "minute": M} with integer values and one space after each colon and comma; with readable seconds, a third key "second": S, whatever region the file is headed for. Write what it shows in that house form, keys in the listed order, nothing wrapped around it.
{"hour": 3, "minute": 13}
